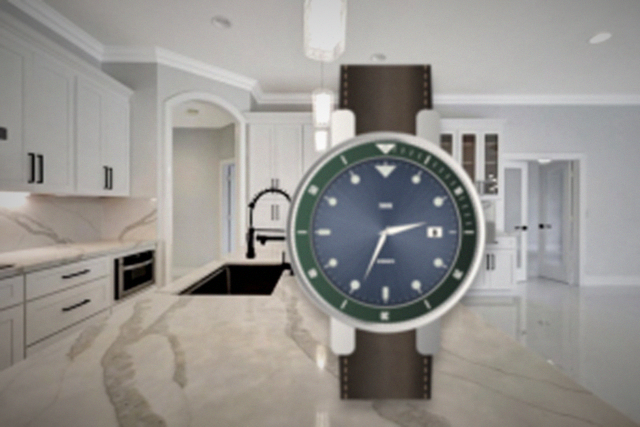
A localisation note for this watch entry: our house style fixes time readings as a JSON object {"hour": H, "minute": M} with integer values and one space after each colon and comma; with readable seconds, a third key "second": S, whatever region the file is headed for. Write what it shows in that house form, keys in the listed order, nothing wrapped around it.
{"hour": 2, "minute": 34}
